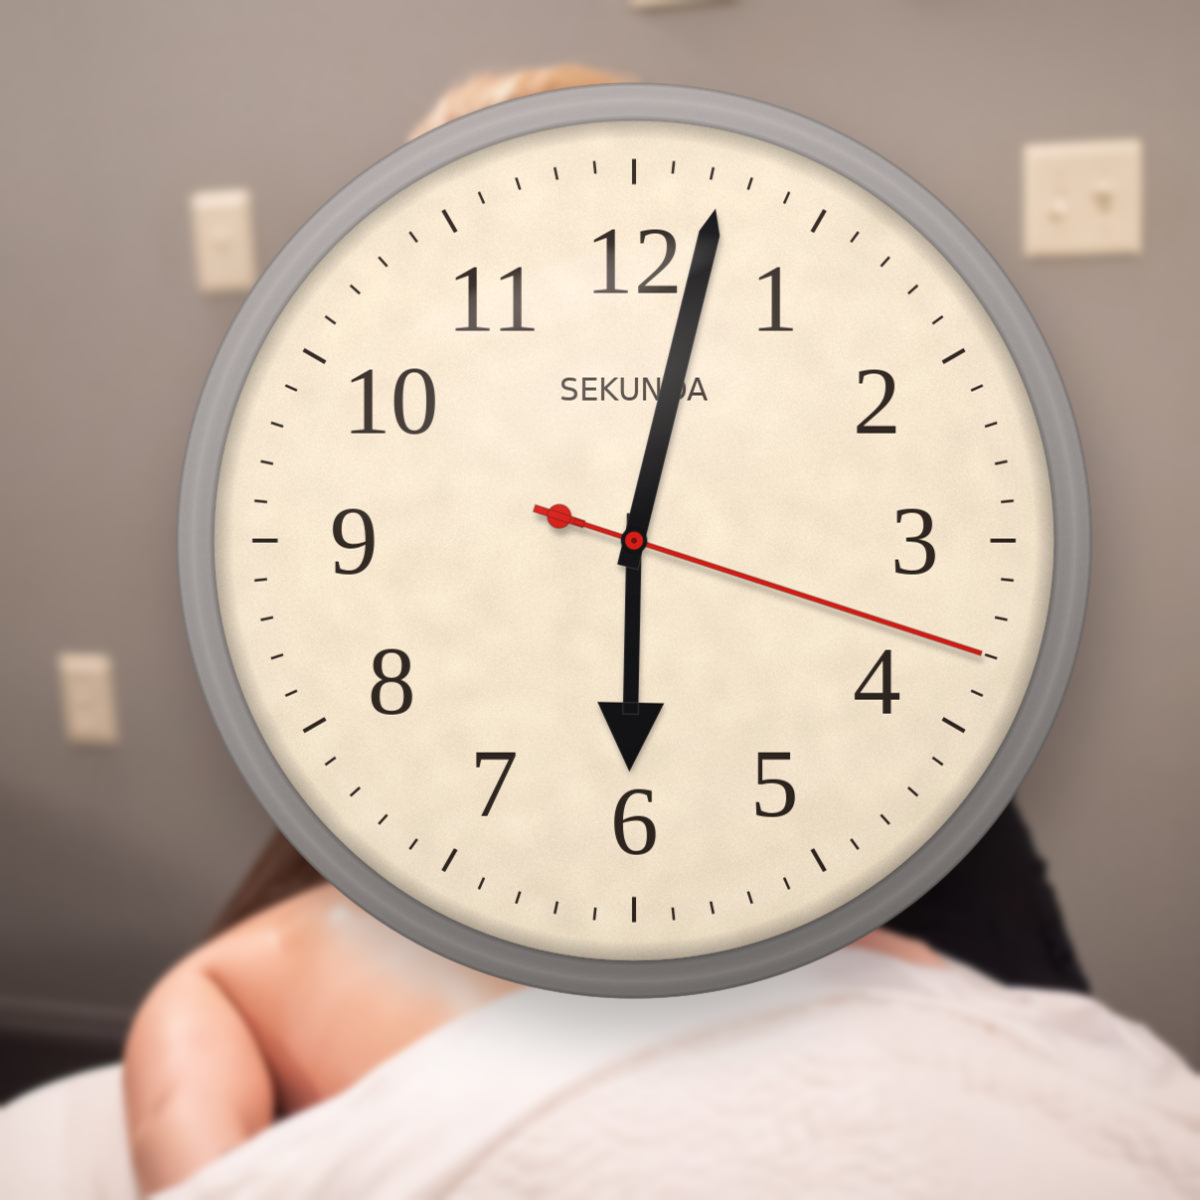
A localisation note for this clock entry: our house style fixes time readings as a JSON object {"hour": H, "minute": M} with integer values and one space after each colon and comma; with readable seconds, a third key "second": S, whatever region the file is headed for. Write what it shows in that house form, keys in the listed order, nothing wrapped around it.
{"hour": 6, "minute": 2, "second": 18}
